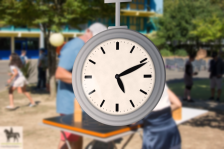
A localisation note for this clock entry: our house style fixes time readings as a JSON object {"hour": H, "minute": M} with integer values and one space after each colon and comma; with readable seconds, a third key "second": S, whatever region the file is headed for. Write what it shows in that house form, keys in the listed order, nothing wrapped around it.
{"hour": 5, "minute": 11}
